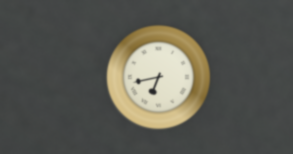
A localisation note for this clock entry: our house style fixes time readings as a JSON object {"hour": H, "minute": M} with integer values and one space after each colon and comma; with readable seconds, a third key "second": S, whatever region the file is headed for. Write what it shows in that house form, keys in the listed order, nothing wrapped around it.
{"hour": 6, "minute": 43}
